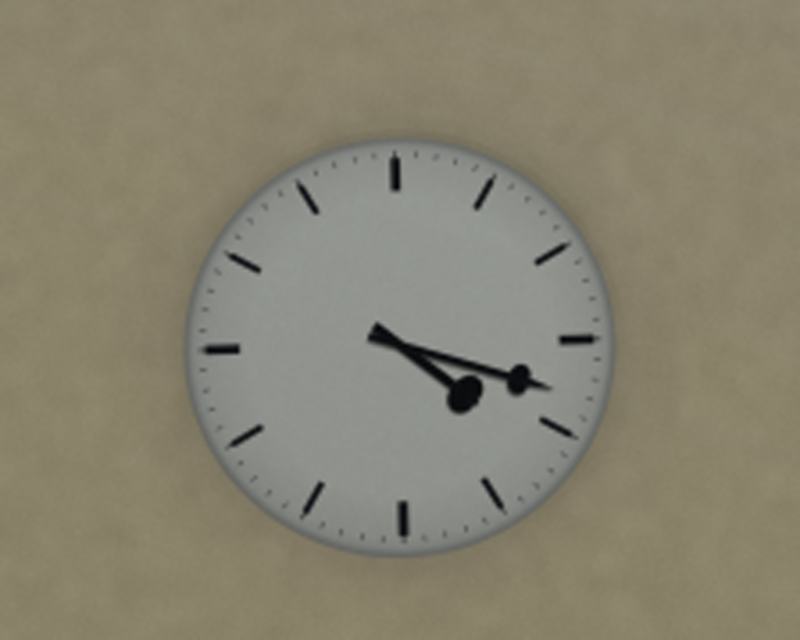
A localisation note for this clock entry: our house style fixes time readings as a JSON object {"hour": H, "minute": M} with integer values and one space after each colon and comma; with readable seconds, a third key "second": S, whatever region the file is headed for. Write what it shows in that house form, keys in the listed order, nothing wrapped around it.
{"hour": 4, "minute": 18}
